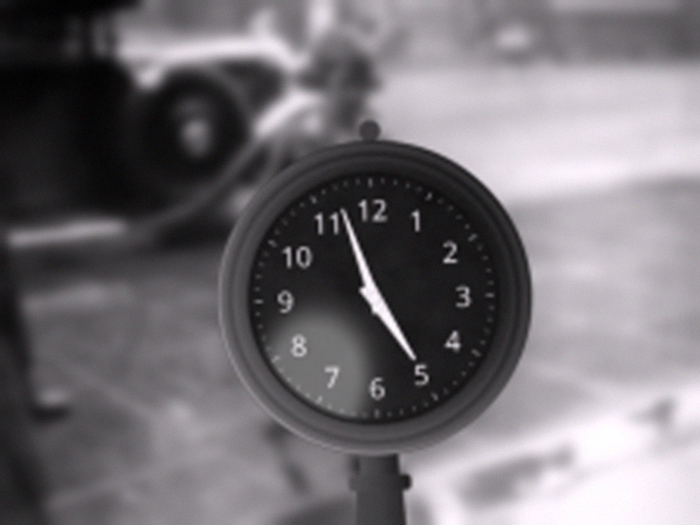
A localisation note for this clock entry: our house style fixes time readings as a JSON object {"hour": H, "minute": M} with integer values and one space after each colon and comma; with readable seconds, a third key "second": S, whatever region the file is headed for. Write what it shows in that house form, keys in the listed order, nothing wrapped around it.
{"hour": 4, "minute": 57}
